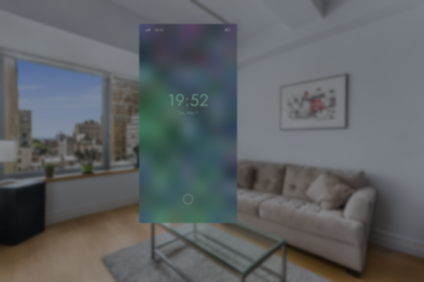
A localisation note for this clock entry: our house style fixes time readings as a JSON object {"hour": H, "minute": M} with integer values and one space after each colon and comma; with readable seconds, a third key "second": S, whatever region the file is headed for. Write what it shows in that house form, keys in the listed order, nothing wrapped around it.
{"hour": 19, "minute": 52}
